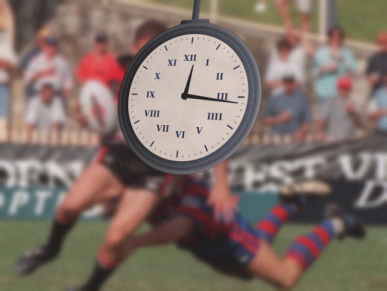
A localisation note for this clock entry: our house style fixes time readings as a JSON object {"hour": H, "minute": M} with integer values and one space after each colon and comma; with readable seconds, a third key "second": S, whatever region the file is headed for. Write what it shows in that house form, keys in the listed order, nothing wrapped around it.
{"hour": 12, "minute": 16}
